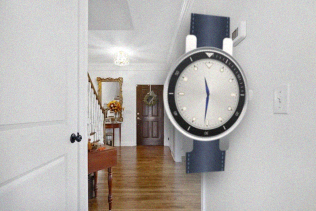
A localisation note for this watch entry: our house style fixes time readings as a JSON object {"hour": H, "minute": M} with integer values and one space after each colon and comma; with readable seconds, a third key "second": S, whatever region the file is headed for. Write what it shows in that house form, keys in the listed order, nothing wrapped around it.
{"hour": 11, "minute": 31}
